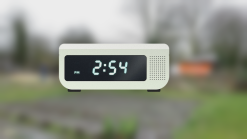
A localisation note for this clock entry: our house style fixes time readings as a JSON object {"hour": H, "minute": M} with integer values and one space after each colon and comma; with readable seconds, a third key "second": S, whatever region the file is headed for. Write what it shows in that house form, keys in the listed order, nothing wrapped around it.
{"hour": 2, "minute": 54}
